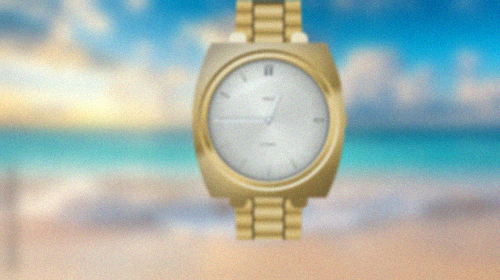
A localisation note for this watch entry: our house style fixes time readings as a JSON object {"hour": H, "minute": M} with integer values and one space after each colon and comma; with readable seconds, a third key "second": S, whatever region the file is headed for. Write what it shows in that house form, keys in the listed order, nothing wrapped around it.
{"hour": 12, "minute": 45}
